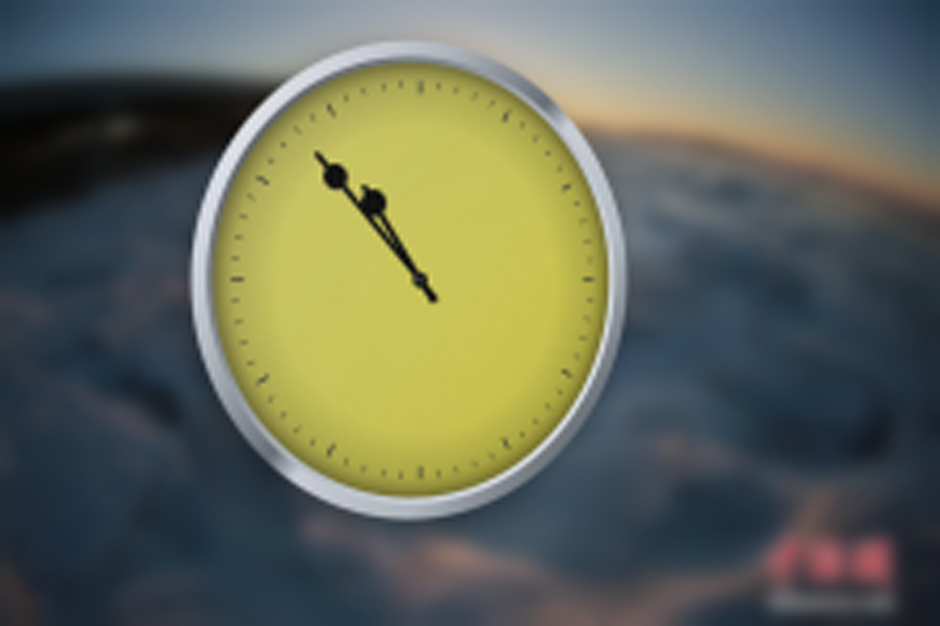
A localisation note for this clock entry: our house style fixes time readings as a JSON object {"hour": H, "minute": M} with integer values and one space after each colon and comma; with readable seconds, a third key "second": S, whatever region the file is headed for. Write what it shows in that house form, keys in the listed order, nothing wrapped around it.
{"hour": 10, "minute": 53}
